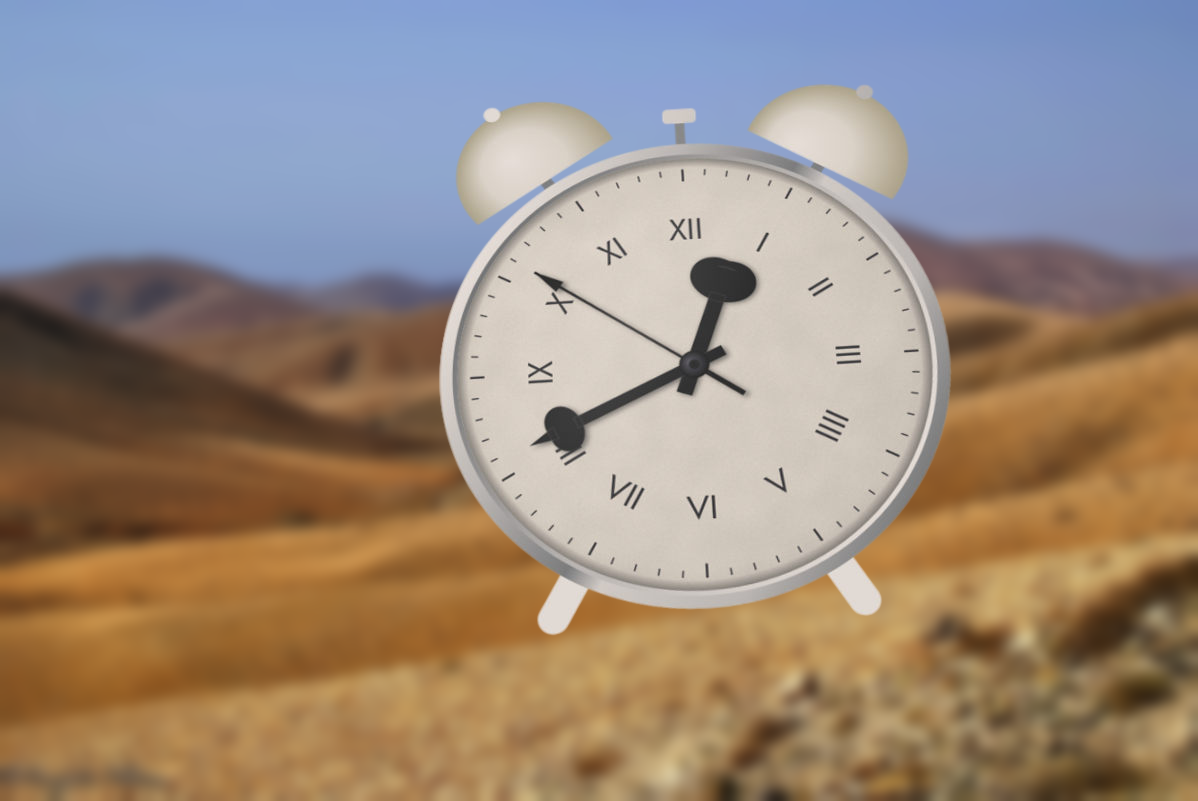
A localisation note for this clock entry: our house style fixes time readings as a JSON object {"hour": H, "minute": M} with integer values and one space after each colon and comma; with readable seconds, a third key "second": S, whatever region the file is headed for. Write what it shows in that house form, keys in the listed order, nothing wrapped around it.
{"hour": 12, "minute": 40, "second": 51}
